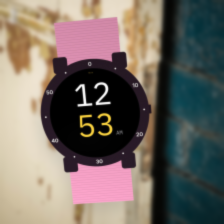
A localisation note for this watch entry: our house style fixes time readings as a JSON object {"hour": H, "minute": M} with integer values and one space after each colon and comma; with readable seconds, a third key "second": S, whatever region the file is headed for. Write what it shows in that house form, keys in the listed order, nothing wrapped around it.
{"hour": 12, "minute": 53}
